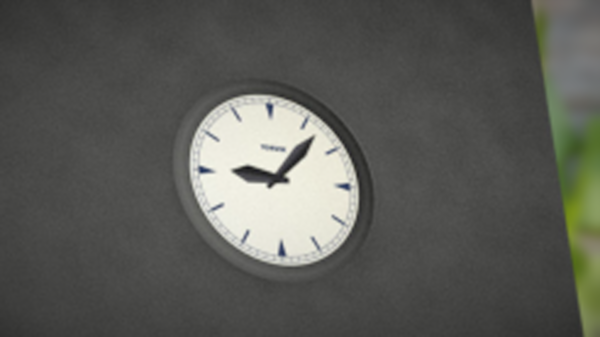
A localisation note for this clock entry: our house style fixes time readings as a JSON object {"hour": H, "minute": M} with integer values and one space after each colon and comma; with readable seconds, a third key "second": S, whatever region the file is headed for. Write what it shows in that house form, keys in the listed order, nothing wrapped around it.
{"hour": 9, "minute": 7}
